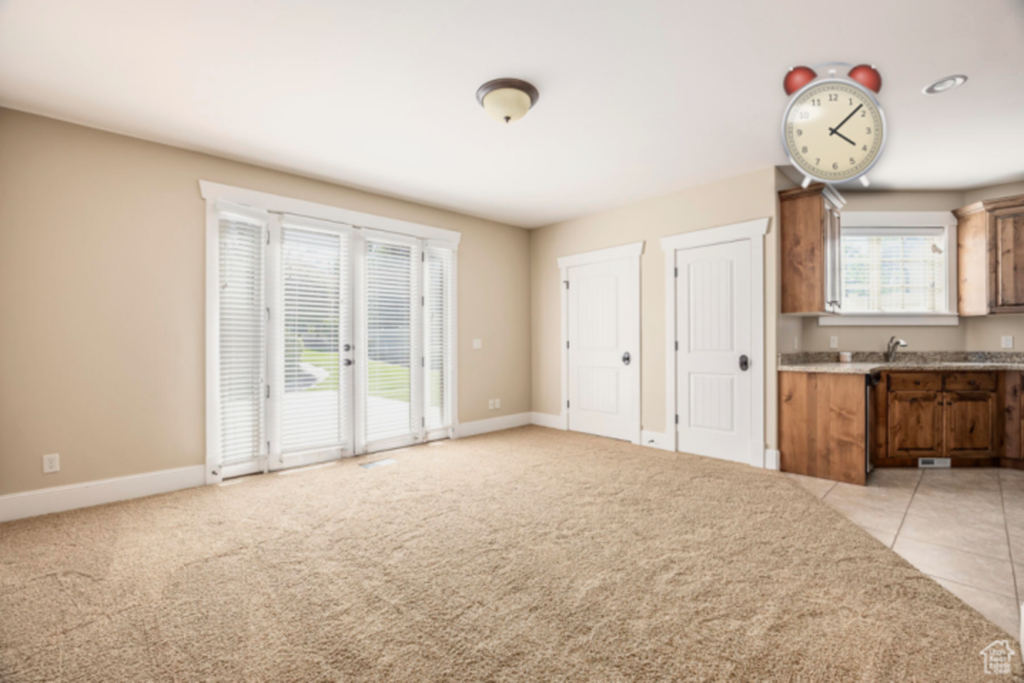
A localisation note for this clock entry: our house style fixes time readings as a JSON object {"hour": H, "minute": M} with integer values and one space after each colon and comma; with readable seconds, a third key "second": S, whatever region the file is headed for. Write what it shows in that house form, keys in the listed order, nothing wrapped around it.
{"hour": 4, "minute": 8}
